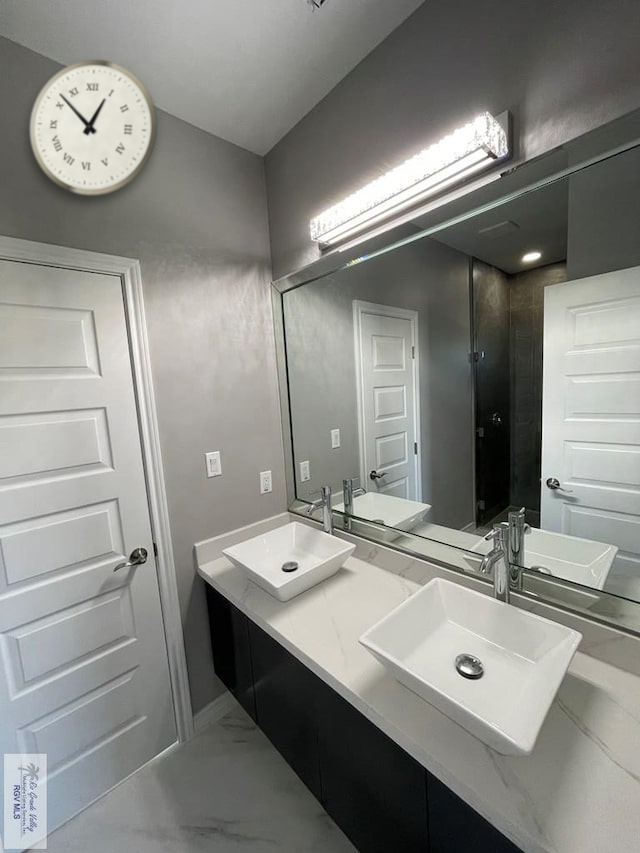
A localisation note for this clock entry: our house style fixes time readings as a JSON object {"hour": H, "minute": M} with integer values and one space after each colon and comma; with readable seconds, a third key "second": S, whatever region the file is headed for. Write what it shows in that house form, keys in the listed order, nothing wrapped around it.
{"hour": 12, "minute": 52}
